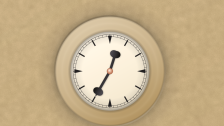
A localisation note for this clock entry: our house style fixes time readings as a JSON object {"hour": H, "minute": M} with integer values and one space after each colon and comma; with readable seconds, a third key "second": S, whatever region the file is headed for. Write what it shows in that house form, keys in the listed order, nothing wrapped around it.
{"hour": 12, "minute": 35}
